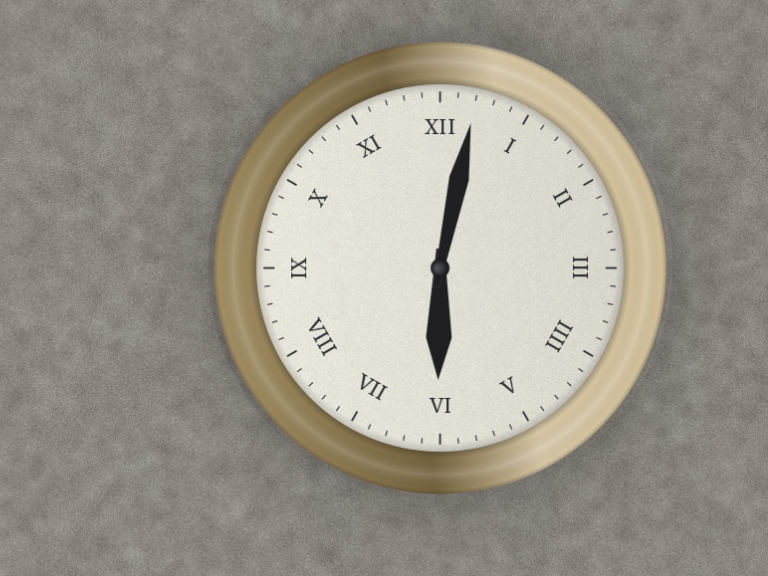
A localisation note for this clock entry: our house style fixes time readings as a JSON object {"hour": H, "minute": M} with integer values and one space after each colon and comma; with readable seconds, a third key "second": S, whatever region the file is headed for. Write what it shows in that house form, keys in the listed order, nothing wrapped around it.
{"hour": 6, "minute": 2}
